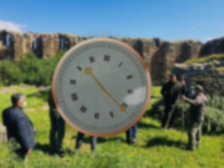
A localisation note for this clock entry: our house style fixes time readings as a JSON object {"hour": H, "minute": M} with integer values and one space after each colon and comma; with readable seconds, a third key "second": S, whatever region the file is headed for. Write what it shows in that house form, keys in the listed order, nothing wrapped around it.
{"hour": 10, "minute": 21}
